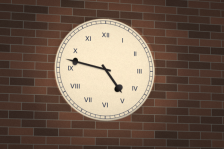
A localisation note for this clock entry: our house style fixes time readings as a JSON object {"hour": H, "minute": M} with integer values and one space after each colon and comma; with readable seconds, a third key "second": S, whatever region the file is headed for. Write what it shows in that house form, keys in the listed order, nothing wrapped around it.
{"hour": 4, "minute": 47}
